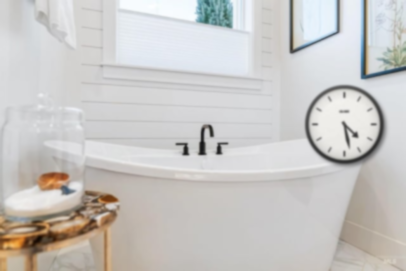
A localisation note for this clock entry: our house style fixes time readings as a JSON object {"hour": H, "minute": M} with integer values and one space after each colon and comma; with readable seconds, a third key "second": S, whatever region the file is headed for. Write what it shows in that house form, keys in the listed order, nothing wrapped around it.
{"hour": 4, "minute": 28}
